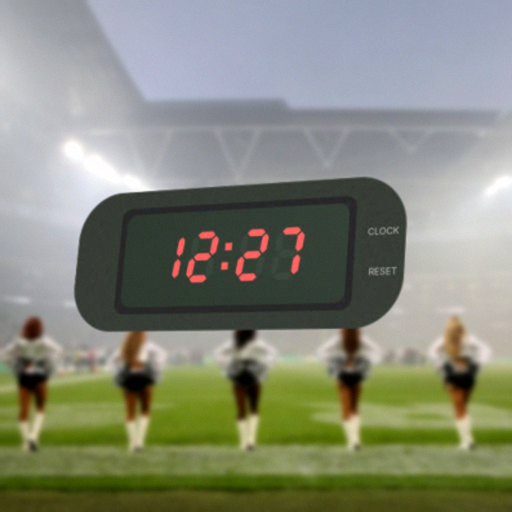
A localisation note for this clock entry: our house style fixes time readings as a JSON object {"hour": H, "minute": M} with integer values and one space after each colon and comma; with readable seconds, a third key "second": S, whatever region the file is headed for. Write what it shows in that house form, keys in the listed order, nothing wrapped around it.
{"hour": 12, "minute": 27}
